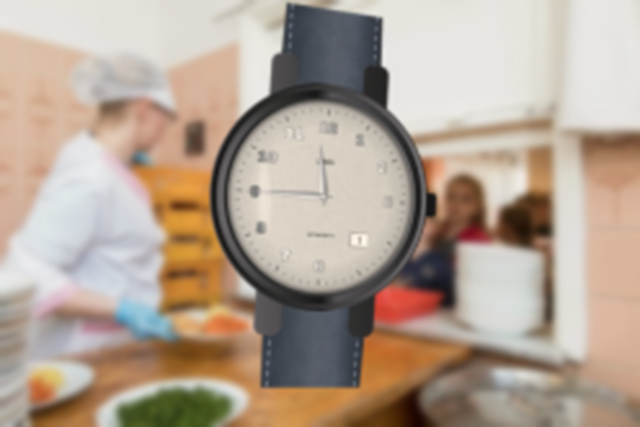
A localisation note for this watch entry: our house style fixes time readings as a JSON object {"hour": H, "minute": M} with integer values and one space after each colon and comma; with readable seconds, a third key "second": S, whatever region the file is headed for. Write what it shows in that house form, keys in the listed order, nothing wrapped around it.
{"hour": 11, "minute": 45}
